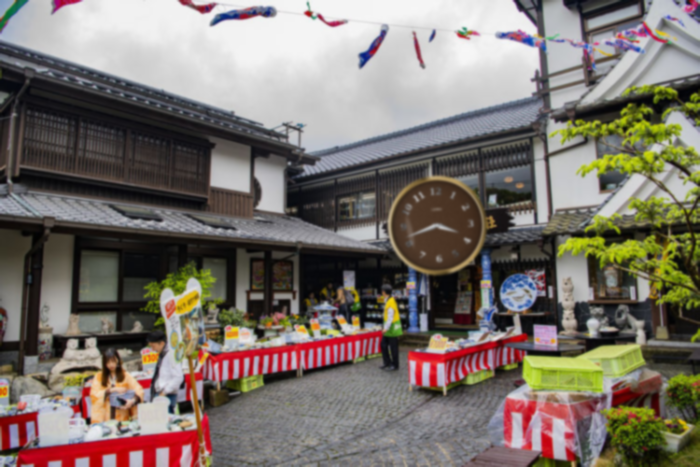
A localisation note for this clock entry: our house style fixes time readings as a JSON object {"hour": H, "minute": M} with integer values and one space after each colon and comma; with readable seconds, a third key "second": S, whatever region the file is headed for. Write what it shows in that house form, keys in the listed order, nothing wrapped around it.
{"hour": 3, "minute": 42}
